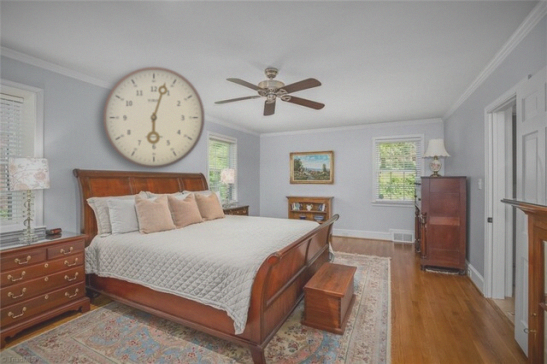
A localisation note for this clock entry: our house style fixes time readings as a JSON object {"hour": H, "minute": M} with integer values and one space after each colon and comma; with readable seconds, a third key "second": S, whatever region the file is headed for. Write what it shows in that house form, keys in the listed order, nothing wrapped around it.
{"hour": 6, "minute": 3}
